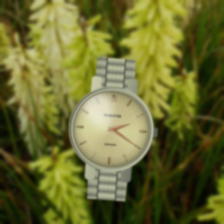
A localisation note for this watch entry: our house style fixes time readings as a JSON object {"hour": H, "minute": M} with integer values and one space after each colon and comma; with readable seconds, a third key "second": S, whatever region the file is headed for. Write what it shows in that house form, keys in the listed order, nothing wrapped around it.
{"hour": 2, "minute": 20}
